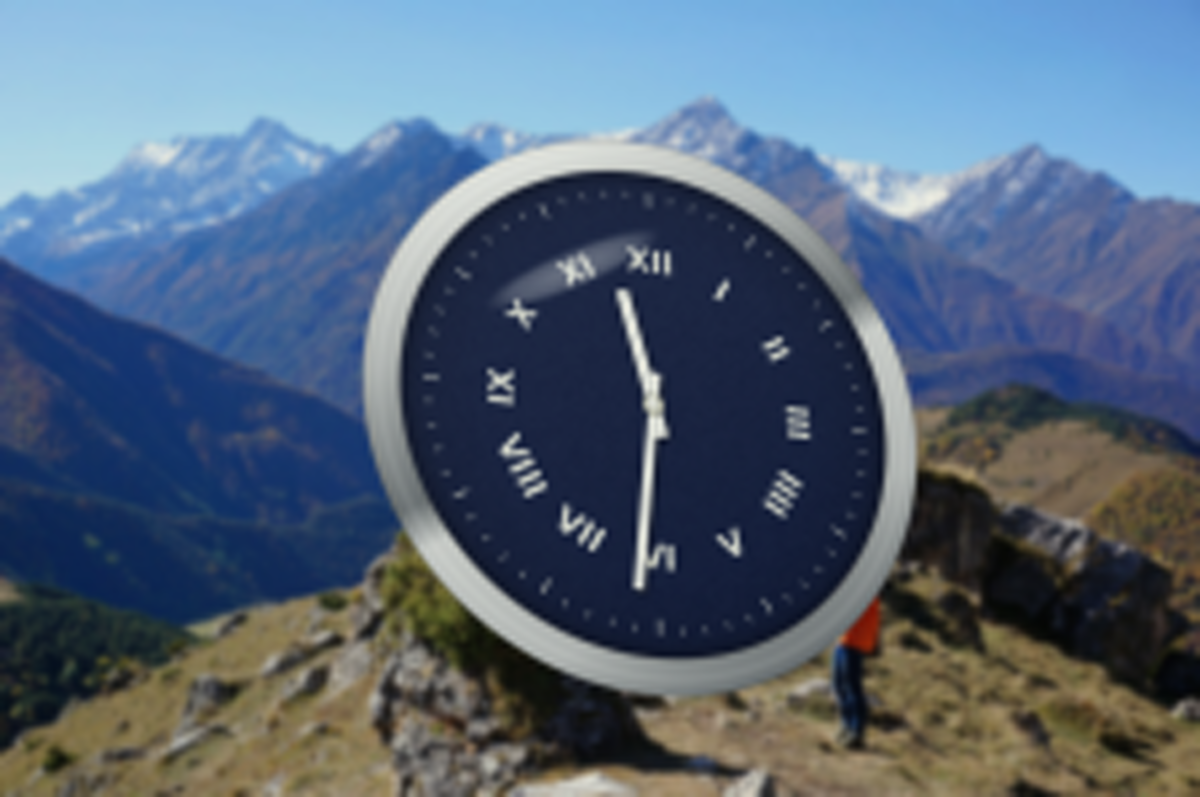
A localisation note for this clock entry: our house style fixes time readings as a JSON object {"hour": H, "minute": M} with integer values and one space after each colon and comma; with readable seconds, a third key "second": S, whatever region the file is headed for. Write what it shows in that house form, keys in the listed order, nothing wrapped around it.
{"hour": 11, "minute": 31}
